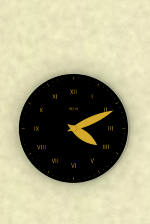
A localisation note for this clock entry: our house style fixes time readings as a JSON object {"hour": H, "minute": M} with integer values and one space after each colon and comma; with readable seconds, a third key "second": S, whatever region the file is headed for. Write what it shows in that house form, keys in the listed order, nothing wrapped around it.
{"hour": 4, "minute": 11}
